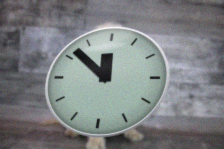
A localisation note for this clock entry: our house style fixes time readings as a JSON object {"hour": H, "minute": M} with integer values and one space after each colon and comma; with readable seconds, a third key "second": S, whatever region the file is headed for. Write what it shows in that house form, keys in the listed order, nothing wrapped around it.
{"hour": 11, "minute": 52}
